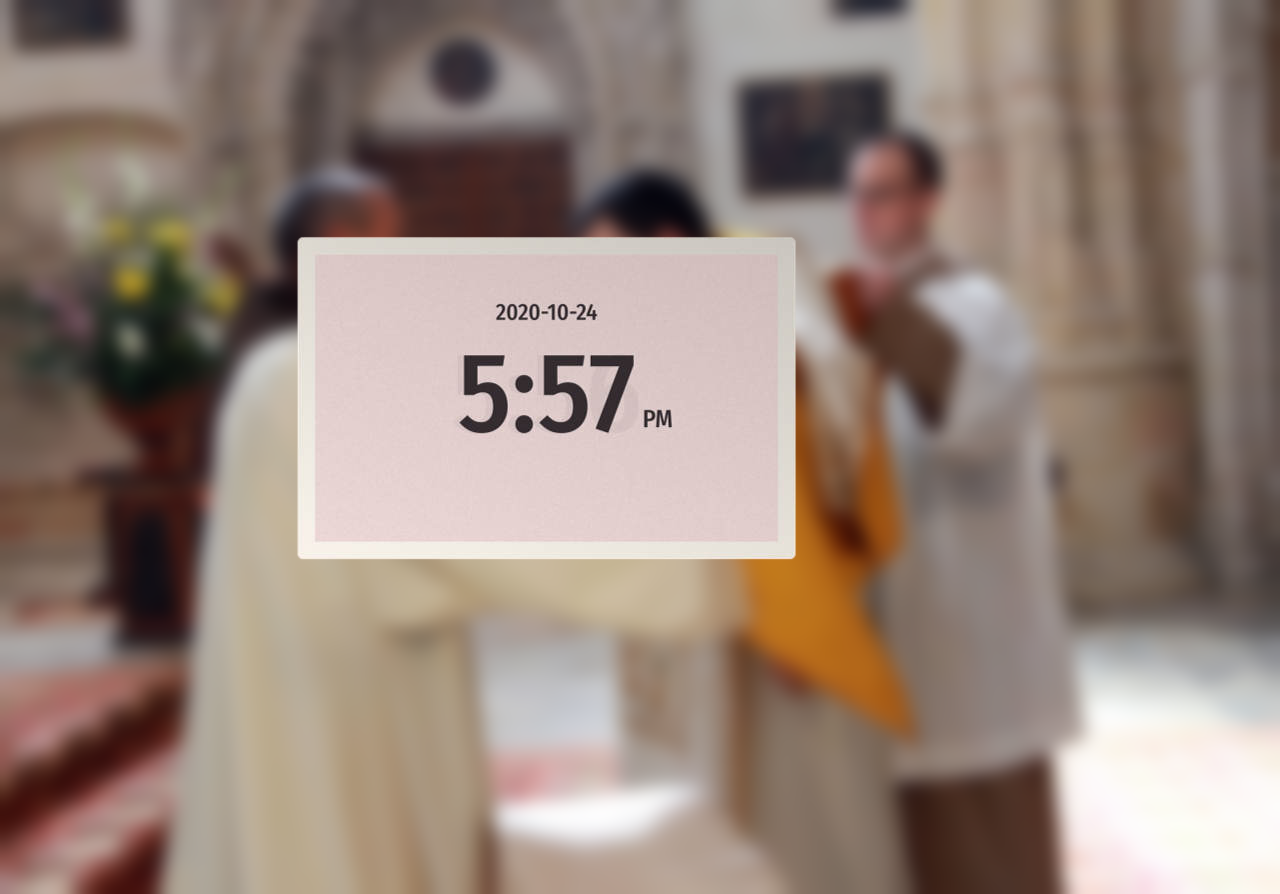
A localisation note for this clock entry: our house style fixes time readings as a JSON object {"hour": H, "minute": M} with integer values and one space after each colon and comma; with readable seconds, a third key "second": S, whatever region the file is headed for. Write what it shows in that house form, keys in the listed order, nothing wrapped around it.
{"hour": 5, "minute": 57}
